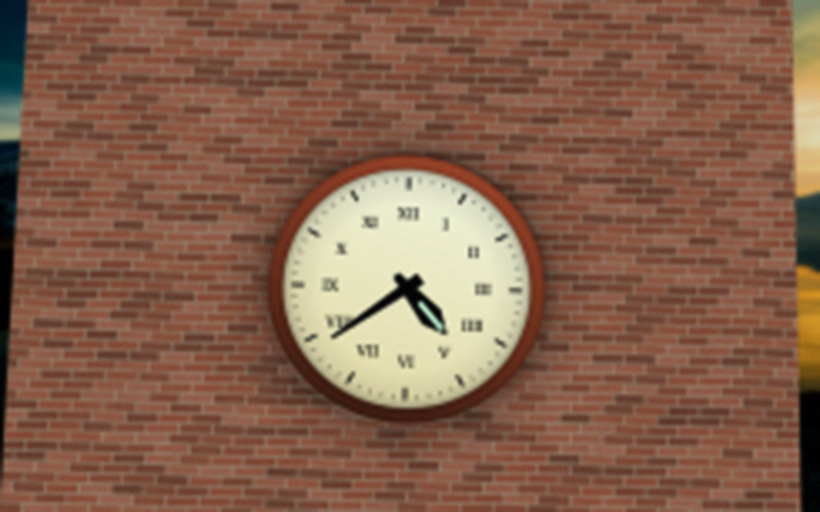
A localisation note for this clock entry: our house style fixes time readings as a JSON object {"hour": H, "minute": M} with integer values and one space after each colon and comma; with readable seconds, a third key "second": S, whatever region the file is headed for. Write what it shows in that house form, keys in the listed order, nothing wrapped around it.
{"hour": 4, "minute": 39}
